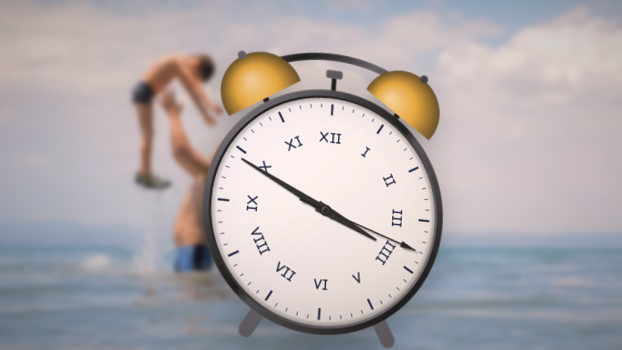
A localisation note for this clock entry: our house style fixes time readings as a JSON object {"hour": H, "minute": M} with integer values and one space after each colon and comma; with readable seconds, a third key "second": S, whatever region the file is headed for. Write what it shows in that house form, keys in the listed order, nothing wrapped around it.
{"hour": 3, "minute": 49, "second": 18}
